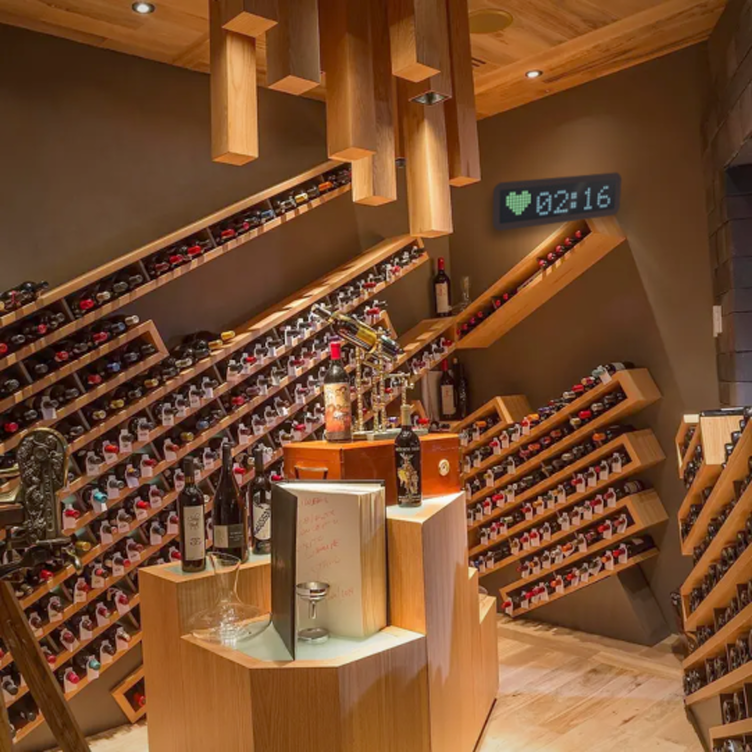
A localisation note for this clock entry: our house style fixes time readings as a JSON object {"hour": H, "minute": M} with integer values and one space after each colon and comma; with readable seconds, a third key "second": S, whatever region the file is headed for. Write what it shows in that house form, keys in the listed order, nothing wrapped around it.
{"hour": 2, "minute": 16}
